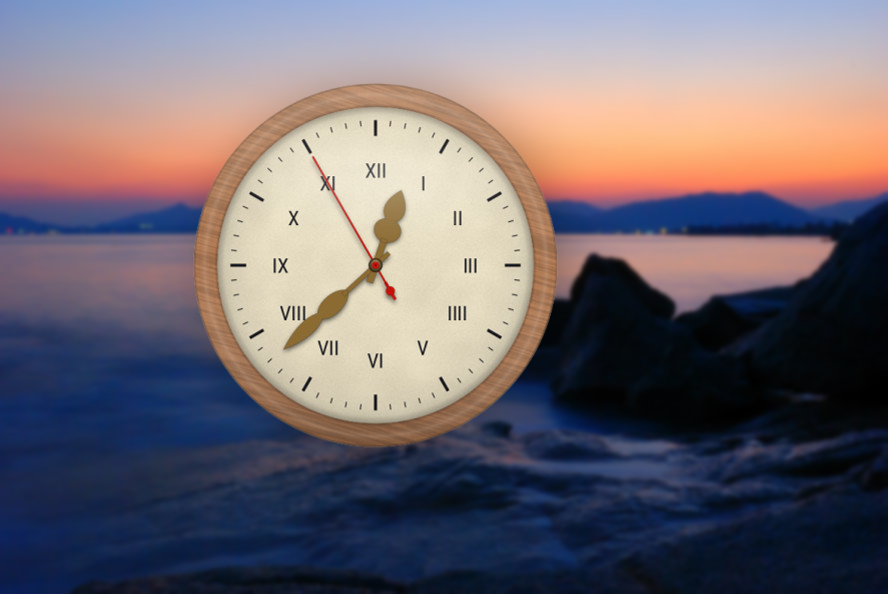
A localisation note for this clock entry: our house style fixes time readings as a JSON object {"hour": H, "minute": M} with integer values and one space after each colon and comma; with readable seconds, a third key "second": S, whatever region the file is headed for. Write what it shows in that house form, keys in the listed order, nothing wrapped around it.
{"hour": 12, "minute": 37, "second": 55}
